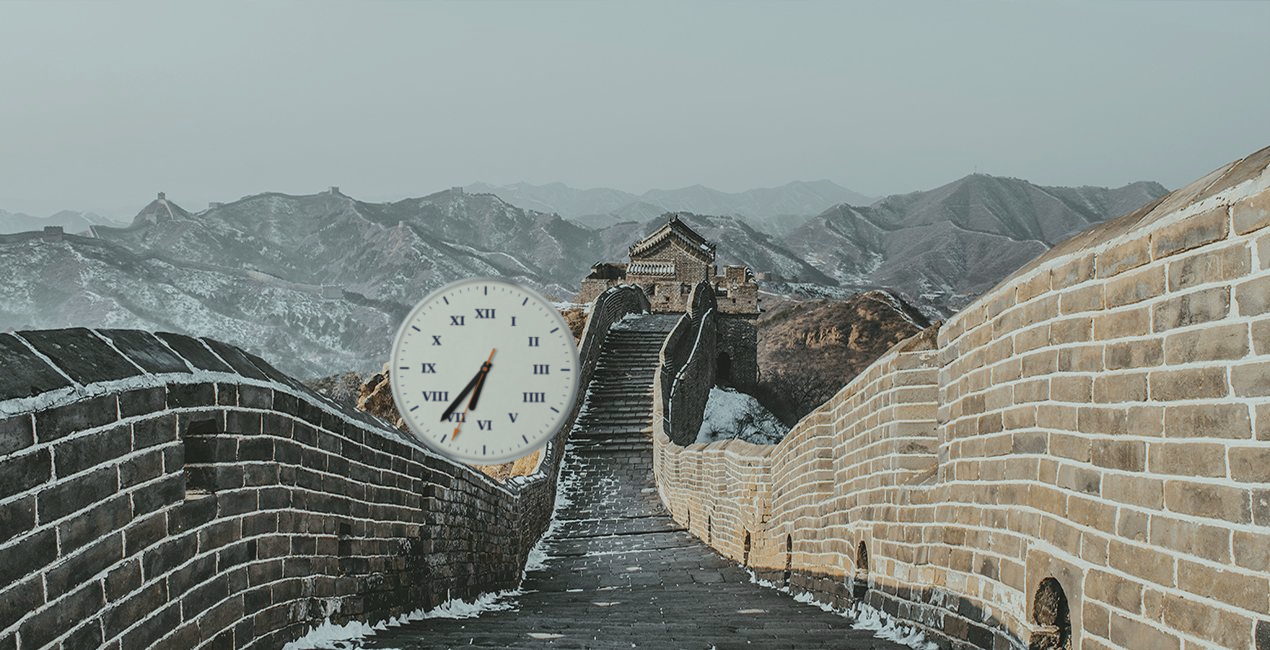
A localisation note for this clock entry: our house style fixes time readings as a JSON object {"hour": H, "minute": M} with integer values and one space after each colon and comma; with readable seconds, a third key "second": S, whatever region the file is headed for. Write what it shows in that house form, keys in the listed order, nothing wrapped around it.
{"hour": 6, "minute": 36, "second": 34}
